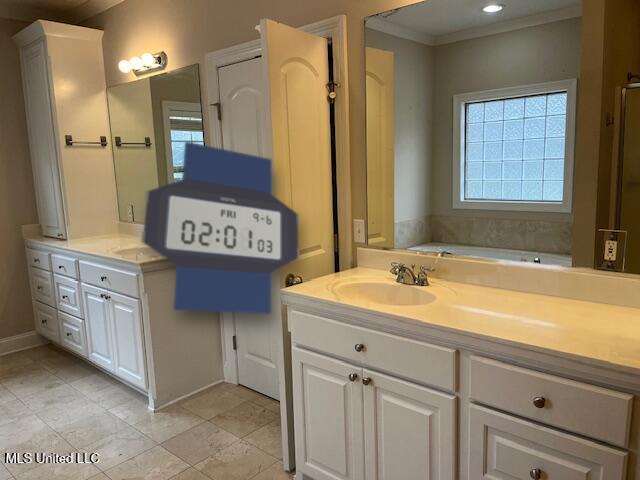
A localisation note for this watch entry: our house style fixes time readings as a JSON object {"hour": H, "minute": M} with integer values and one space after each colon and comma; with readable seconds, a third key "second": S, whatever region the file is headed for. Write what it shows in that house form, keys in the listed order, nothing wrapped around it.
{"hour": 2, "minute": 1, "second": 3}
